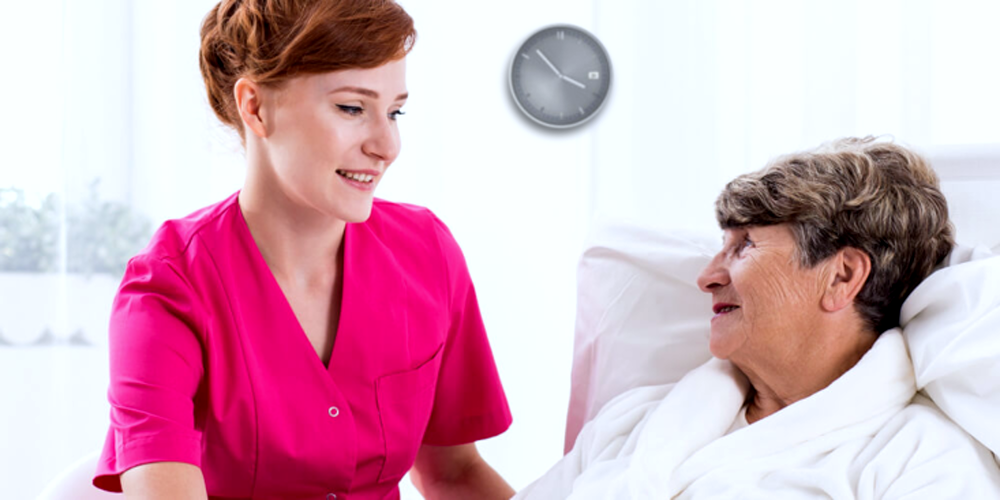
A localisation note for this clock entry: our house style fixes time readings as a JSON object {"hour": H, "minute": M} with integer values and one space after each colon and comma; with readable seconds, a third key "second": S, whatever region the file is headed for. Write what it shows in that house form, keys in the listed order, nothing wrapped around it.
{"hour": 3, "minute": 53}
